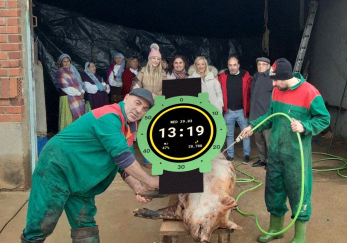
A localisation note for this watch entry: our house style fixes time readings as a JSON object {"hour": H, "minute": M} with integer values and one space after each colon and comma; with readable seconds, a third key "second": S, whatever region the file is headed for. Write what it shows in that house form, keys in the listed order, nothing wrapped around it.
{"hour": 13, "minute": 19}
